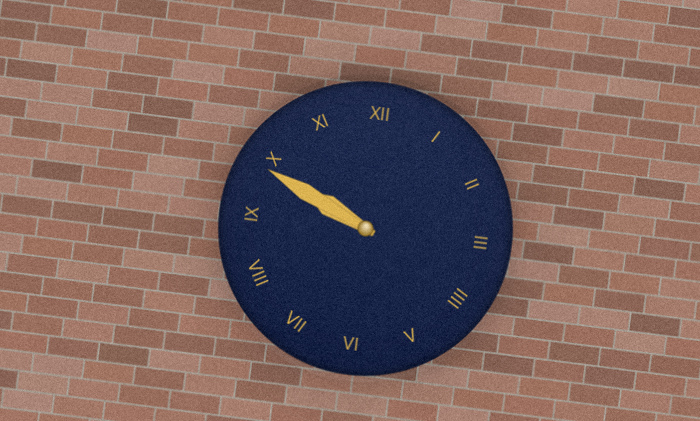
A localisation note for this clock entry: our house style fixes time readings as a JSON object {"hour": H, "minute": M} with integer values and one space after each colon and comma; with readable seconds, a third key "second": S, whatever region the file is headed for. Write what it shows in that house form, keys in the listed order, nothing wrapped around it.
{"hour": 9, "minute": 49}
